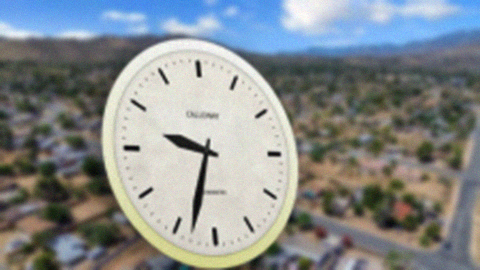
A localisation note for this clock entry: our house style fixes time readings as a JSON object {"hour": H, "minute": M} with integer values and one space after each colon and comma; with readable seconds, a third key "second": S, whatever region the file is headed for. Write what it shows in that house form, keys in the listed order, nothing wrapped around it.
{"hour": 9, "minute": 33}
